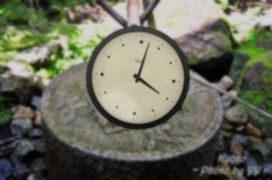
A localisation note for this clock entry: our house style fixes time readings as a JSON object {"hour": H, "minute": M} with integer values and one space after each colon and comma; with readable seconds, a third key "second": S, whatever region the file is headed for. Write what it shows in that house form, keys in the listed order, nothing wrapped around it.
{"hour": 4, "minute": 2}
